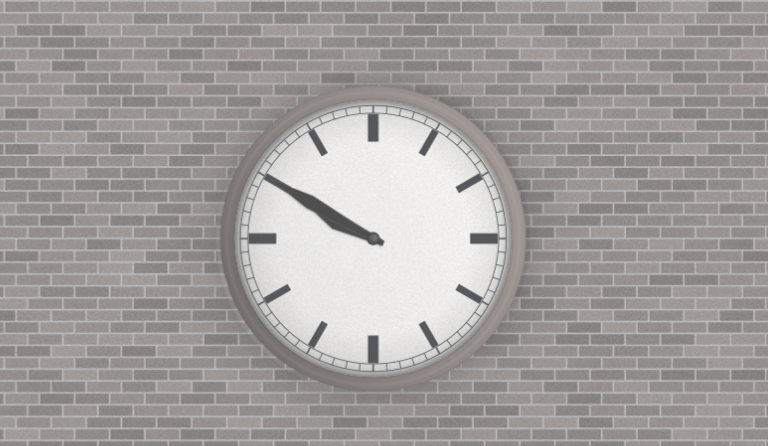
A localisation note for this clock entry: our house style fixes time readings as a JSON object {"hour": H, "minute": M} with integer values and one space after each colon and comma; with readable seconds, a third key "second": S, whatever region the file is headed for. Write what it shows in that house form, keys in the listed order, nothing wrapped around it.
{"hour": 9, "minute": 50}
